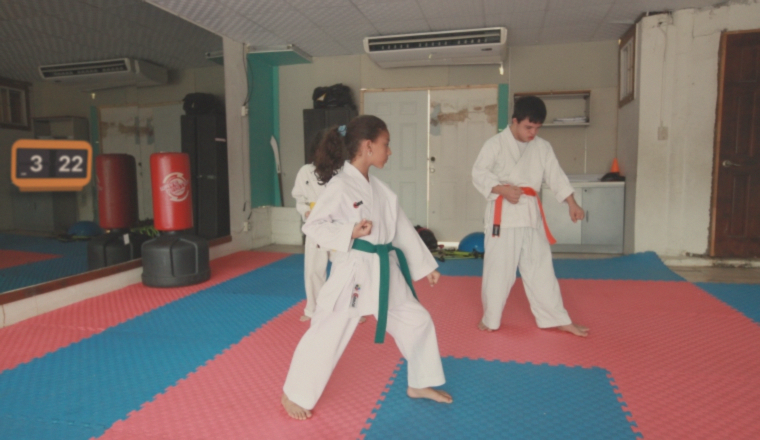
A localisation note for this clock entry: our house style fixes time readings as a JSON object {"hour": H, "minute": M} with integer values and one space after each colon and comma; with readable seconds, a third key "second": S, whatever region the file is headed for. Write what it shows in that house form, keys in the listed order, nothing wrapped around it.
{"hour": 3, "minute": 22}
